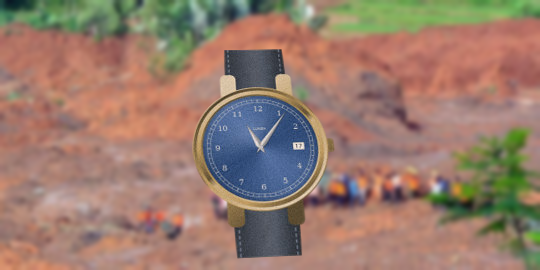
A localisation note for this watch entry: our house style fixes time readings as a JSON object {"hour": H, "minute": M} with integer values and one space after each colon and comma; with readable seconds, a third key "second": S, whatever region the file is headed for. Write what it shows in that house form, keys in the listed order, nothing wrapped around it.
{"hour": 11, "minute": 6}
